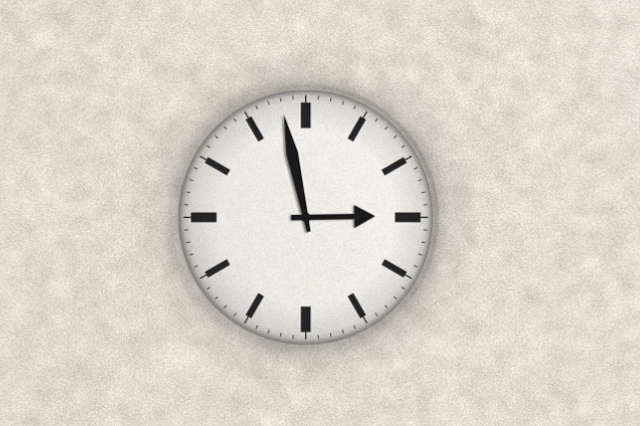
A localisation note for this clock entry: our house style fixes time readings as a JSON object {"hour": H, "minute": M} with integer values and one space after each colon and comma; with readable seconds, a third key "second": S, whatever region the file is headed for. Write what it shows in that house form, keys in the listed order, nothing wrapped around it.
{"hour": 2, "minute": 58}
